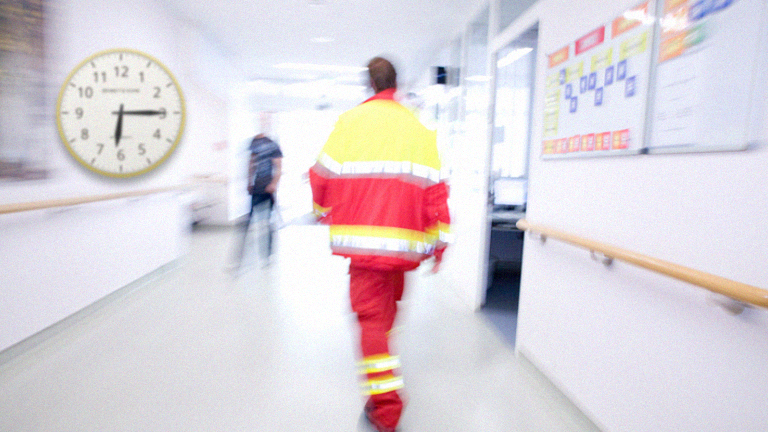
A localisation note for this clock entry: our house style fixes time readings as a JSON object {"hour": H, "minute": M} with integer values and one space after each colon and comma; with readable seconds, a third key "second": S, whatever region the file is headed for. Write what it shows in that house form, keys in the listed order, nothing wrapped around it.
{"hour": 6, "minute": 15}
